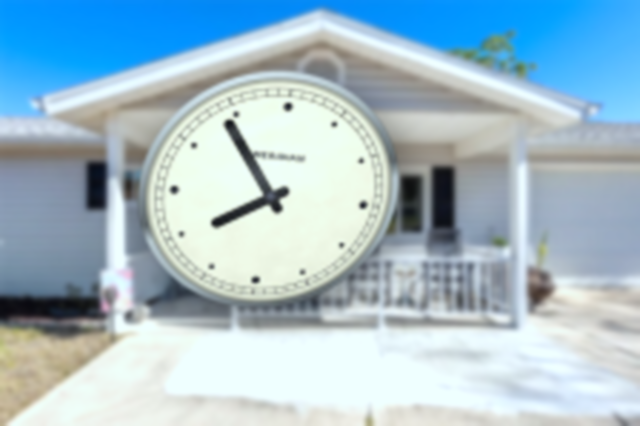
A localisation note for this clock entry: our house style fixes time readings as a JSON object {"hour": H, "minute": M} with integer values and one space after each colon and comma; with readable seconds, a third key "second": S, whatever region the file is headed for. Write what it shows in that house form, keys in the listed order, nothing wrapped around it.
{"hour": 7, "minute": 54}
